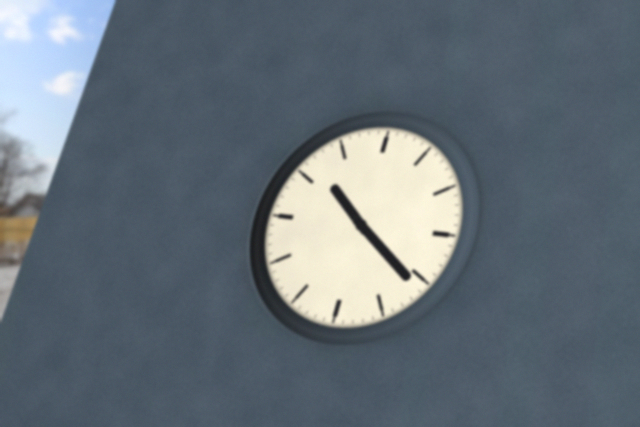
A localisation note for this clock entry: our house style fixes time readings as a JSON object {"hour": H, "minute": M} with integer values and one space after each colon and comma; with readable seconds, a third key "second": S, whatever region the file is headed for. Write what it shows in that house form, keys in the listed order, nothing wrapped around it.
{"hour": 10, "minute": 21}
